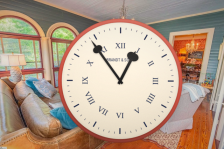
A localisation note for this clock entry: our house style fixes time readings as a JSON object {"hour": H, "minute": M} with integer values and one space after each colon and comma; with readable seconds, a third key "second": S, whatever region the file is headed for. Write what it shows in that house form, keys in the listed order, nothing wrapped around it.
{"hour": 12, "minute": 54}
